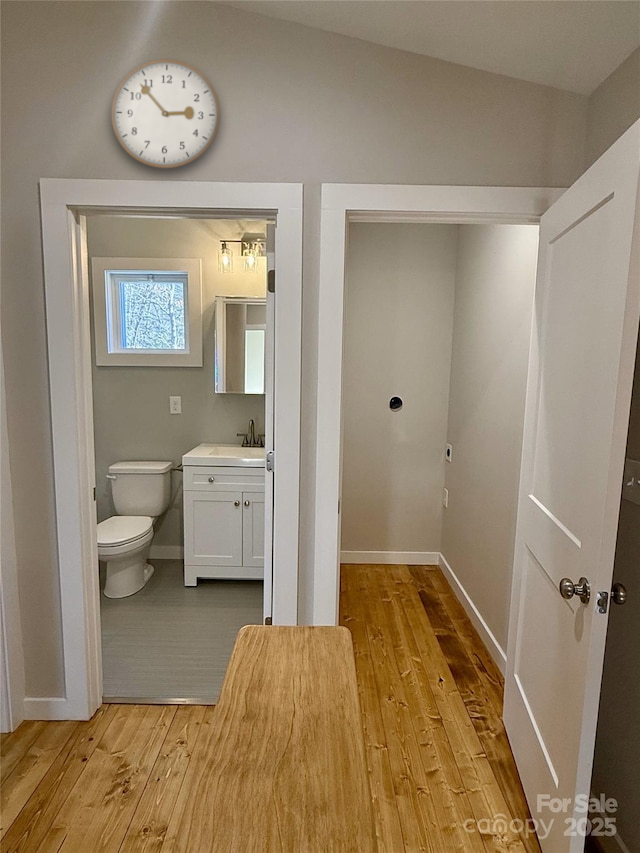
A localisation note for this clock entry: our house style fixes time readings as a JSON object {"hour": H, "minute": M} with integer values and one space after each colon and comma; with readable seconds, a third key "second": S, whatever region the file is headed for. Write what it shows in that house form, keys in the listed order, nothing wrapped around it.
{"hour": 2, "minute": 53}
